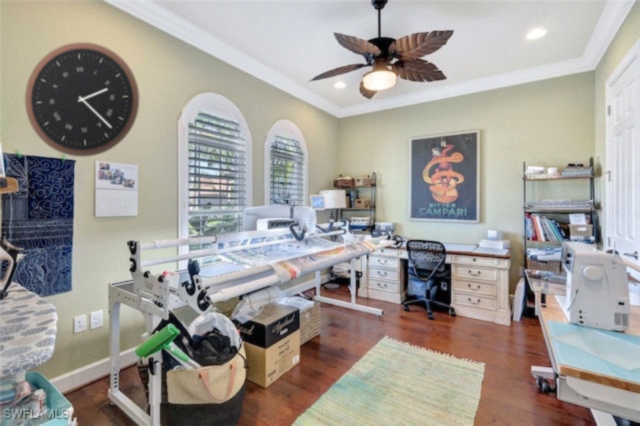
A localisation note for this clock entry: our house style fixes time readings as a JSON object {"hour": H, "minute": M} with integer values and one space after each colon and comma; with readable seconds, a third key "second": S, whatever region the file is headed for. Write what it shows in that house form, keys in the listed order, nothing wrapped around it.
{"hour": 2, "minute": 23}
